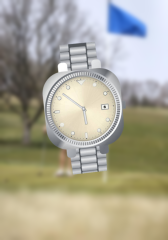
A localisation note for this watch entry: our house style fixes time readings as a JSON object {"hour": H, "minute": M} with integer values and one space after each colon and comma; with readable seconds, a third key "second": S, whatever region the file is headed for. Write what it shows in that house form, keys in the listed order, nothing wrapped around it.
{"hour": 5, "minute": 52}
